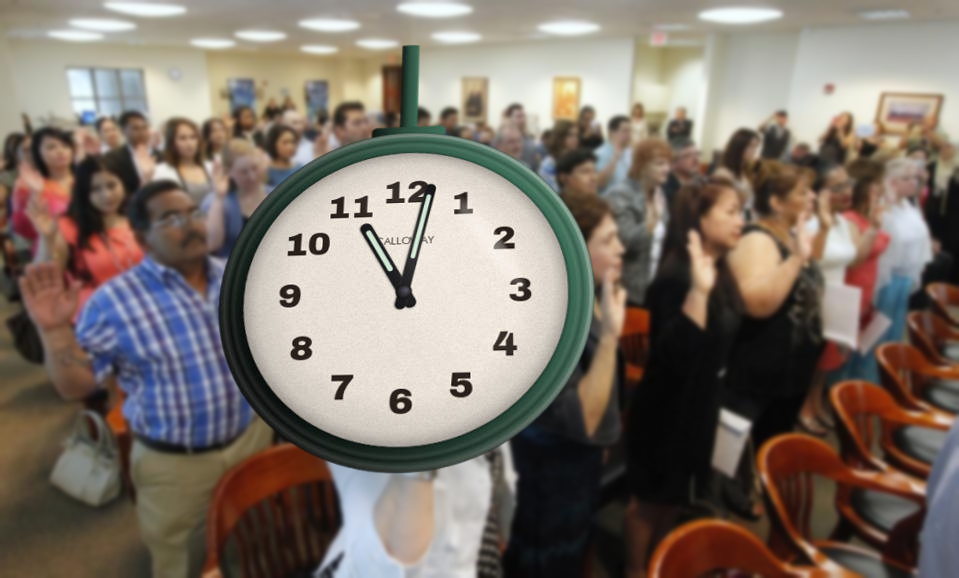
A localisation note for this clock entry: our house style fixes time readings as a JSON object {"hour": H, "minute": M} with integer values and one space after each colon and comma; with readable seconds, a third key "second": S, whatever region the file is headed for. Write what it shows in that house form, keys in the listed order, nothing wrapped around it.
{"hour": 11, "minute": 2}
